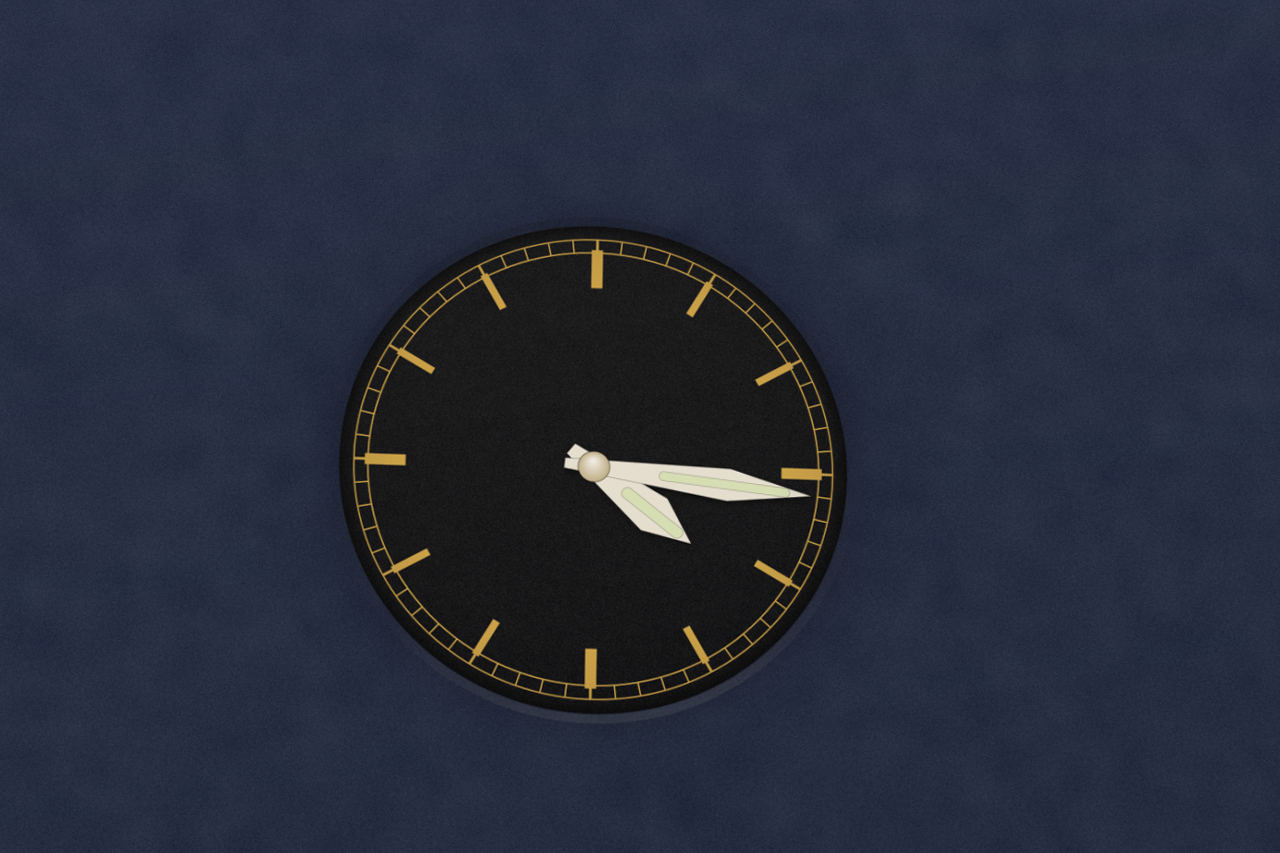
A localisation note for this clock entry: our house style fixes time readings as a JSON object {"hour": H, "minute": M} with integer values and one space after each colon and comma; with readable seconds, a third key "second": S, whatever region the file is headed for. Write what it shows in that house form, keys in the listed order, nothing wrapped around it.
{"hour": 4, "minute": 16}
